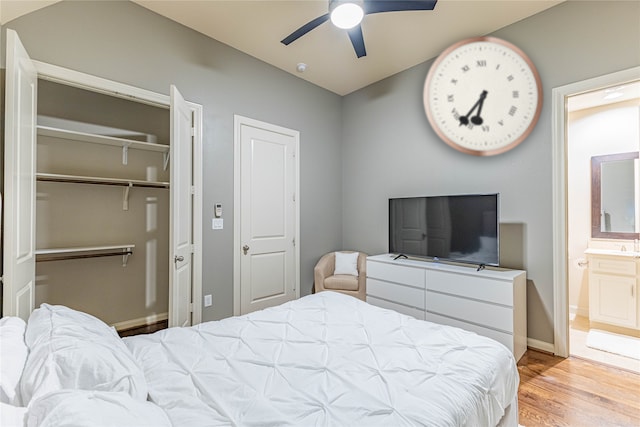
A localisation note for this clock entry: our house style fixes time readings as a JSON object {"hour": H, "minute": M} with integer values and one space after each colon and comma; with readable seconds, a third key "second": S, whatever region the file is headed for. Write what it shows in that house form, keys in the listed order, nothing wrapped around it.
{"hour": 6, "minute": 37}
